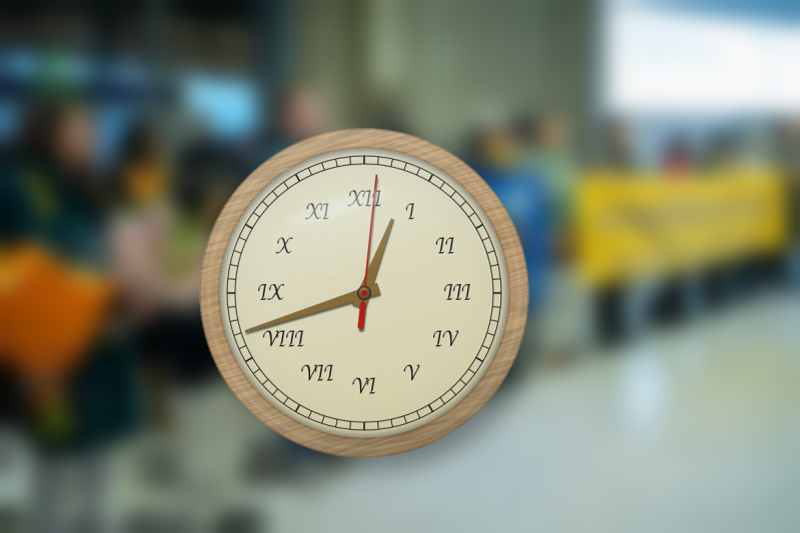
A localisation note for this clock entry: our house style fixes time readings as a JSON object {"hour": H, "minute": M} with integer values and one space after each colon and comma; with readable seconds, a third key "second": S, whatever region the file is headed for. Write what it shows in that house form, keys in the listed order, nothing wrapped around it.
{"hour": 12, "minute": 42, "second": 1}
